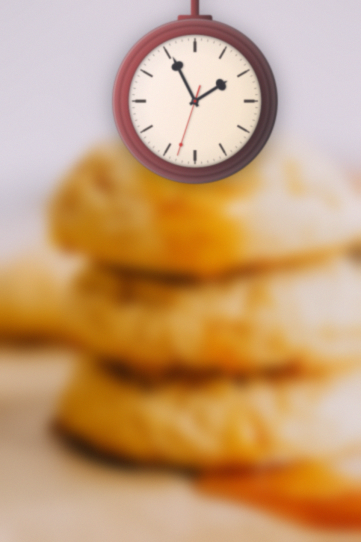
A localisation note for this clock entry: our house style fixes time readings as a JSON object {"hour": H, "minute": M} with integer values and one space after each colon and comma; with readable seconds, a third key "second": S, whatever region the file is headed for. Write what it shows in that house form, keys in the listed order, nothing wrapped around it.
{"hour": 1, "minute": 55, "second": 33}
